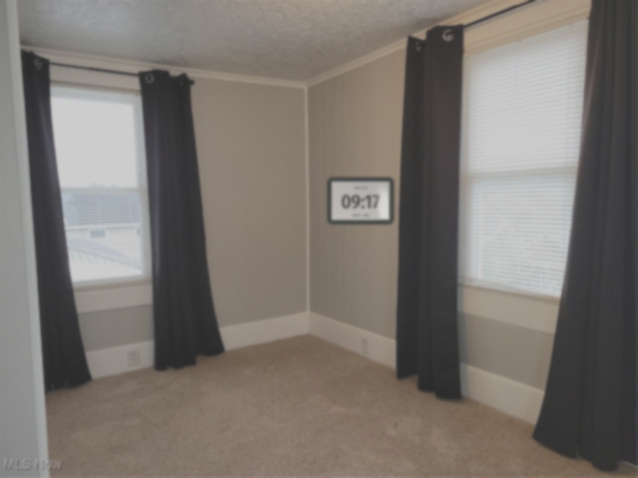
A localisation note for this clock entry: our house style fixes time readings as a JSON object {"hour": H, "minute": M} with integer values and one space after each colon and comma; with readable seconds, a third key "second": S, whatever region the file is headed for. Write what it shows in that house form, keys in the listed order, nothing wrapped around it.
{"hour": 9, "minute": 17}
